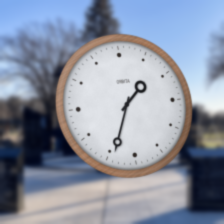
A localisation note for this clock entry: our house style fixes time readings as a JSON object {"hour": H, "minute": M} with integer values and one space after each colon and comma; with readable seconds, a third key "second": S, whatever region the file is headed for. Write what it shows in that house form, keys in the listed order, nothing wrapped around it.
{"hour": 1, "minute": 34}
